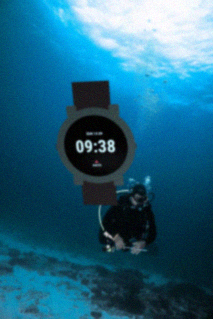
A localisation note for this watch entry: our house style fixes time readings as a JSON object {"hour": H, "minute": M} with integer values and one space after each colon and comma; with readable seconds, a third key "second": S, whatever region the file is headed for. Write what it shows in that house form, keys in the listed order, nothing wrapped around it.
{"hour": 9, "minute": 38}
